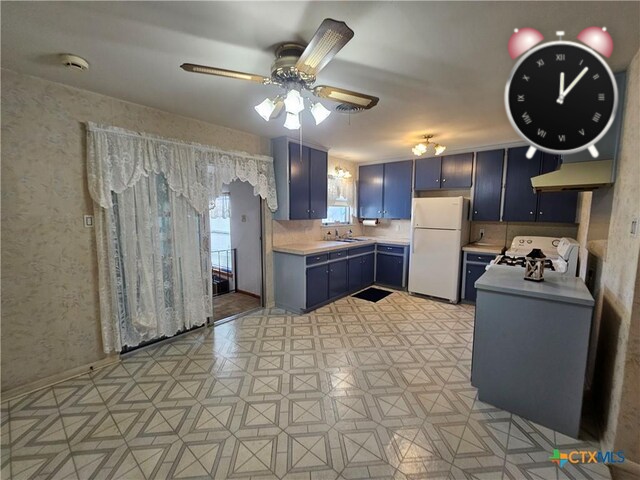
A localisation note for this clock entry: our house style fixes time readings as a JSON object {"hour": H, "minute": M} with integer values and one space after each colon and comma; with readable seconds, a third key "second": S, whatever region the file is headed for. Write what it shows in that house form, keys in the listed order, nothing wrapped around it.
{"hour": 12, "minute": 7}
